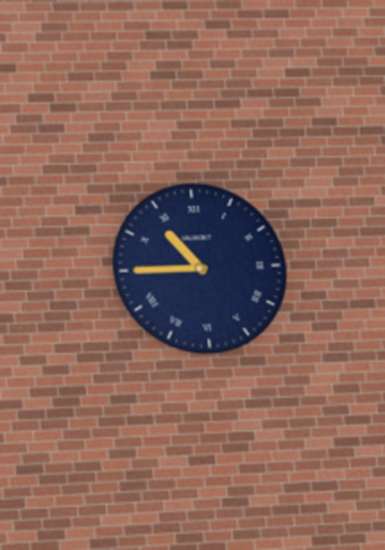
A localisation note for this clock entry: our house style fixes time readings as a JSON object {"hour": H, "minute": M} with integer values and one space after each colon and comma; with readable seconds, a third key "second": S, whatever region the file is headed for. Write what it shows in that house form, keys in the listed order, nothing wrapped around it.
{"hour": 10, "minute": 45}
